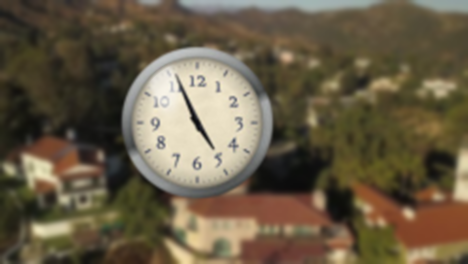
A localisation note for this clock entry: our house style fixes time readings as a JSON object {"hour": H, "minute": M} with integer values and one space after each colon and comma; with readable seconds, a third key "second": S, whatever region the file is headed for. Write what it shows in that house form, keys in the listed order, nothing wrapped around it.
{"hour": 4, "minute": 56}
